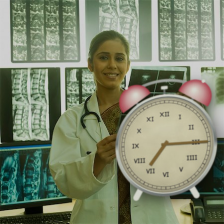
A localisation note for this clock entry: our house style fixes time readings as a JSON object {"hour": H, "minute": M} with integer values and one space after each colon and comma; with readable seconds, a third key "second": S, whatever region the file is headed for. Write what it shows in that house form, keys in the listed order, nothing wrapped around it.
{"hour": 7, "minute": 15}
